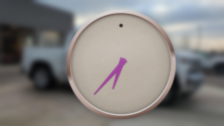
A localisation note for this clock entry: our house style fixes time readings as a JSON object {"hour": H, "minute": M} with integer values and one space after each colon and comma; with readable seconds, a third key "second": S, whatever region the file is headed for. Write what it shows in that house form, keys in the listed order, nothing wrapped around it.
{"hour": 6, "minute": 37}
